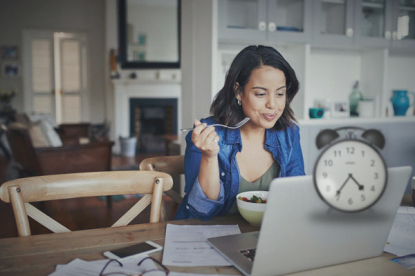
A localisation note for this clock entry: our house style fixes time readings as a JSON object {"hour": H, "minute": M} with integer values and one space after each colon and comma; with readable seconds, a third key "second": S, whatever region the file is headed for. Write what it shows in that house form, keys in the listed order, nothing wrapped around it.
{"hour": 4, "minute": 36}
